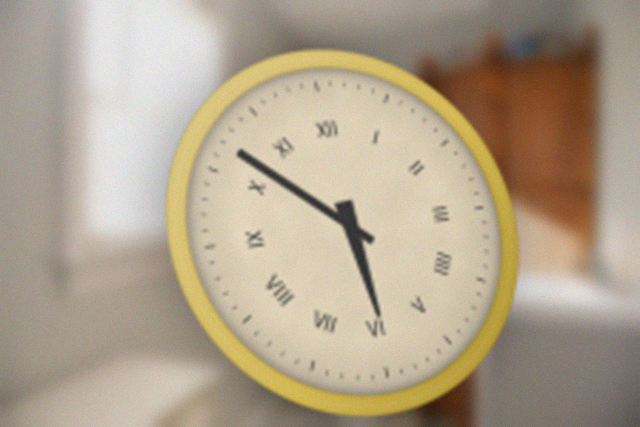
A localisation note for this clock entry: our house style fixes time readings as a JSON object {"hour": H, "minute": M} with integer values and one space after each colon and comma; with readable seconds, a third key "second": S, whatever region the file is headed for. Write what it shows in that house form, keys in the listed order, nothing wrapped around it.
{"hour": 5, "minute": 52}
